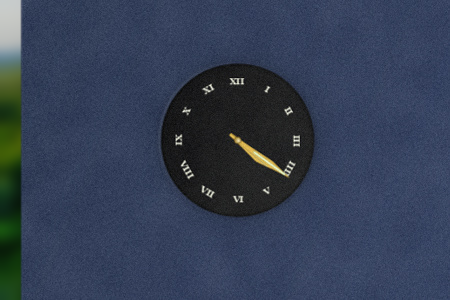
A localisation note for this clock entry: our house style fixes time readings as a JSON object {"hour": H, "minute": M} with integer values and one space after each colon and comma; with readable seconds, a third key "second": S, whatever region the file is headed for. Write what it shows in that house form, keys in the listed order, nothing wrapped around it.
{"hour": 4, "minute": 21}
